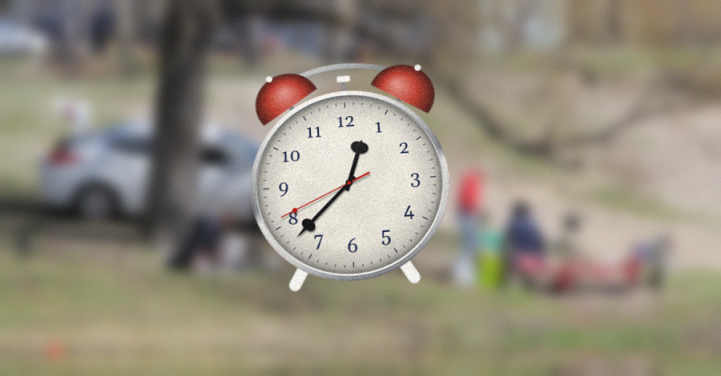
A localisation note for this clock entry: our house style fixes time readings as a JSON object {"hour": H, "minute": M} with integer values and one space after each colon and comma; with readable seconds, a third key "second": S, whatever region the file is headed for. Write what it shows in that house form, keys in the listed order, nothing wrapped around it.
{"hour": 12, "minute": 37, "second": 41}
